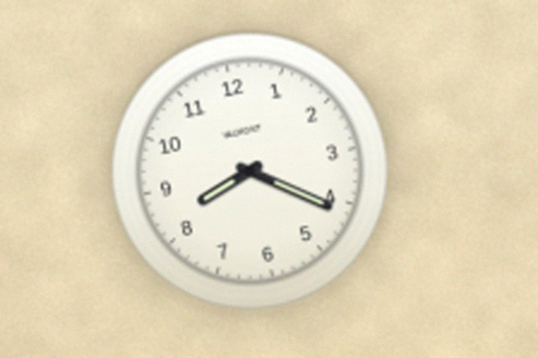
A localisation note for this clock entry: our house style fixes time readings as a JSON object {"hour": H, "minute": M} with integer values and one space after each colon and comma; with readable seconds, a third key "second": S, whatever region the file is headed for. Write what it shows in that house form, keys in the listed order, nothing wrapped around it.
{"hour": 8, "minute": 21}
